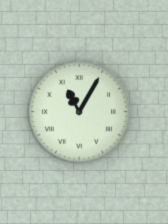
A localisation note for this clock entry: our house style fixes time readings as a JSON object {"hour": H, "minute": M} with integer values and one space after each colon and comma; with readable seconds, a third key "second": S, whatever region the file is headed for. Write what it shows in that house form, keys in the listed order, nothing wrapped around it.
{"hour": 11, "minute": 5}
